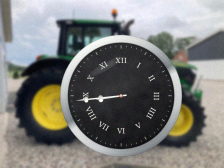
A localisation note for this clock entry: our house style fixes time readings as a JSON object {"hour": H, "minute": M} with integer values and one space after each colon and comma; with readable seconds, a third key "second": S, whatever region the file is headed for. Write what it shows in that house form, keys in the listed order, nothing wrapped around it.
{"hour": 8, "minute": 44}
